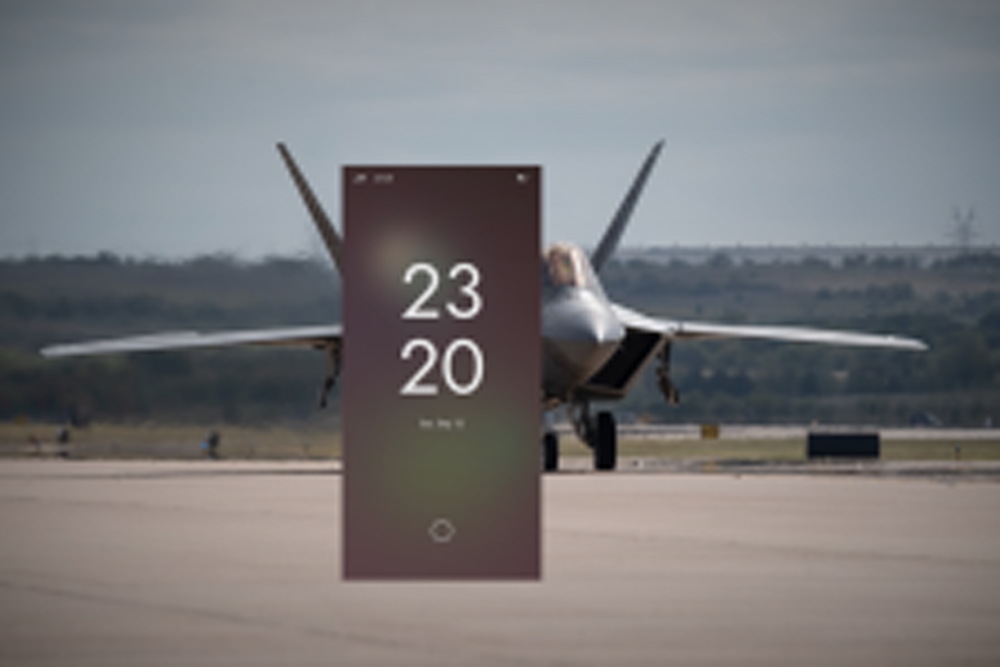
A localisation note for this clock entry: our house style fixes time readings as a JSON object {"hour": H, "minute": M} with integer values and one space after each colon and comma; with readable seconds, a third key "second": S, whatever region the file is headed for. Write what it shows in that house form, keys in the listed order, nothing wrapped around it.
{"hour": 23, "minute": 20}
